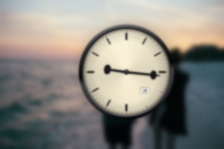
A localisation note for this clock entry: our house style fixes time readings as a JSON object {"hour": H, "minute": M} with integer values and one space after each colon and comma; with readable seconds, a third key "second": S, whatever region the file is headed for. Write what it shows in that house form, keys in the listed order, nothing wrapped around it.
{"hour": 9, "minute": 16}
